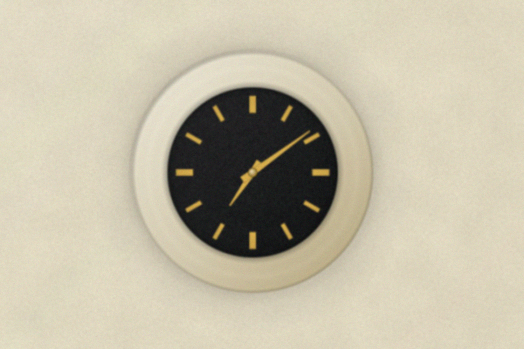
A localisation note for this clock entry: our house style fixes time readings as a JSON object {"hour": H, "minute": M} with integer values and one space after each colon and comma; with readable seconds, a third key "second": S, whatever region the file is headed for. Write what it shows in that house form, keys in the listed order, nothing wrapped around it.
{"hour": 7, "minute": 9}
